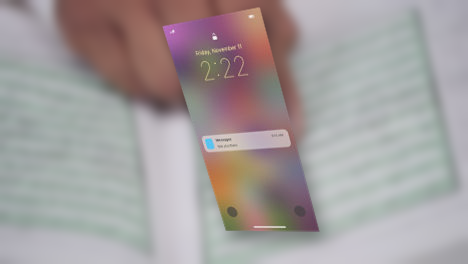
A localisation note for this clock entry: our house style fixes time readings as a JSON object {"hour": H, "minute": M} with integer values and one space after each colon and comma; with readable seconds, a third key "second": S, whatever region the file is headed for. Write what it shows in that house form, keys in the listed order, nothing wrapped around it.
{"hour": 2, "minute": 22}
